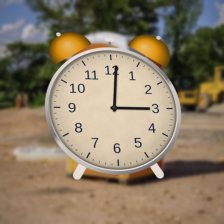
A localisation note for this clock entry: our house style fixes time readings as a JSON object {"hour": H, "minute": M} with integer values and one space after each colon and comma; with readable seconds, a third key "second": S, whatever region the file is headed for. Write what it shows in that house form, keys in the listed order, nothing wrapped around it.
{"hour": 3, "minute": 1}
